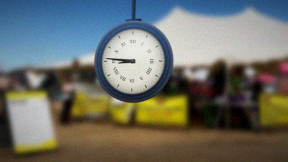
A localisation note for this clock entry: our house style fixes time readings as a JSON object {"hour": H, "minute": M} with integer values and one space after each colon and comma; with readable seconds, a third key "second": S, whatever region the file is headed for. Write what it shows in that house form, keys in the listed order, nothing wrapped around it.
{"hour": 8, "minute": 46}
